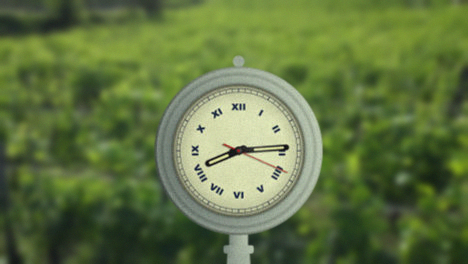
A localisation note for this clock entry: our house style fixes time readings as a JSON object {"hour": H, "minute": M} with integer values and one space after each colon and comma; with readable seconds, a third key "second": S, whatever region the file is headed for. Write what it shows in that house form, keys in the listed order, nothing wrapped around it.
{"hour": 8, "minute": 14, "second": 19}
